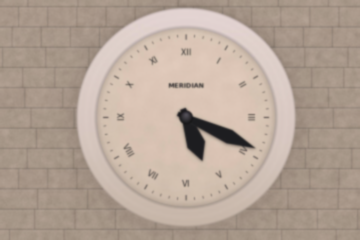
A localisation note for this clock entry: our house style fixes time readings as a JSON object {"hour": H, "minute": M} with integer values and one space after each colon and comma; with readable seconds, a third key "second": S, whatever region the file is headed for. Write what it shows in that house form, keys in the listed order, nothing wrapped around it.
{"hour": 5, "minute": 19}
